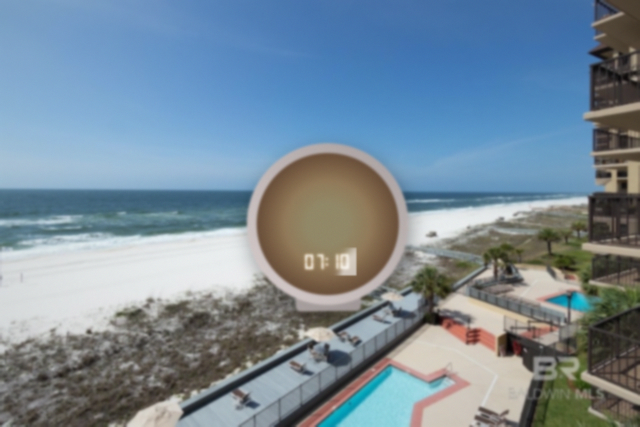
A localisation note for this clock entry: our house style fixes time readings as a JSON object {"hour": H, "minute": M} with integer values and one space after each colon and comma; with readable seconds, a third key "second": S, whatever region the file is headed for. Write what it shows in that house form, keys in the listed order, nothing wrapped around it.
{"hour": 7, "minute": 10}
